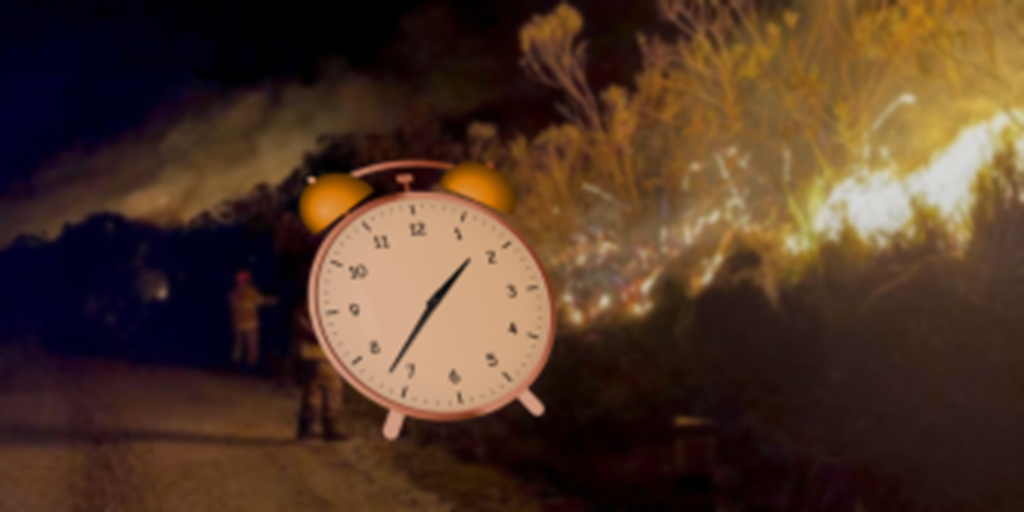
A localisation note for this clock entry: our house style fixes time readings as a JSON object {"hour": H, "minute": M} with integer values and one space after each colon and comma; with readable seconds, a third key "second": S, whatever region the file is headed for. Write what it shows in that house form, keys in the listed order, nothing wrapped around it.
{"hour": 1, "minute": 37}
